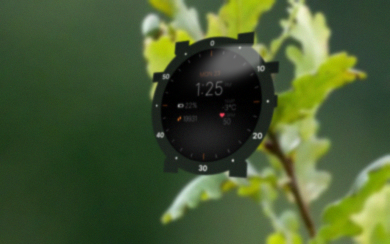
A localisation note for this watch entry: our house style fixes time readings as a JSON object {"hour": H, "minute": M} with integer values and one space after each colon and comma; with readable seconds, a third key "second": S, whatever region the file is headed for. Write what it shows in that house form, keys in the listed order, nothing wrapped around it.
{"hour": 1, "minute": 25}
